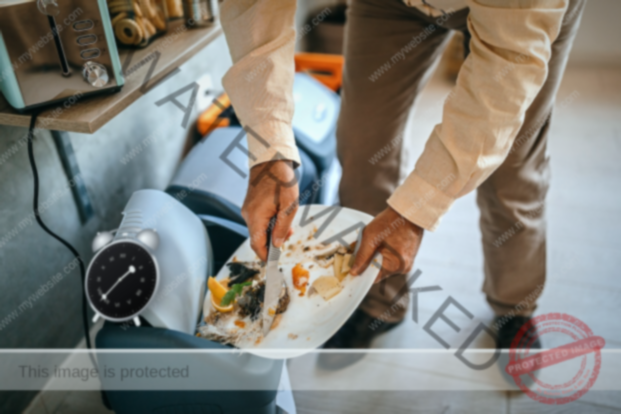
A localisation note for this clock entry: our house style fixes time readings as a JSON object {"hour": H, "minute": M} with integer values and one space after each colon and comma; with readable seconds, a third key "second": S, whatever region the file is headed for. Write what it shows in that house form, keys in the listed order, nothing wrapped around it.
{"hour": 1, "minute": 37}
